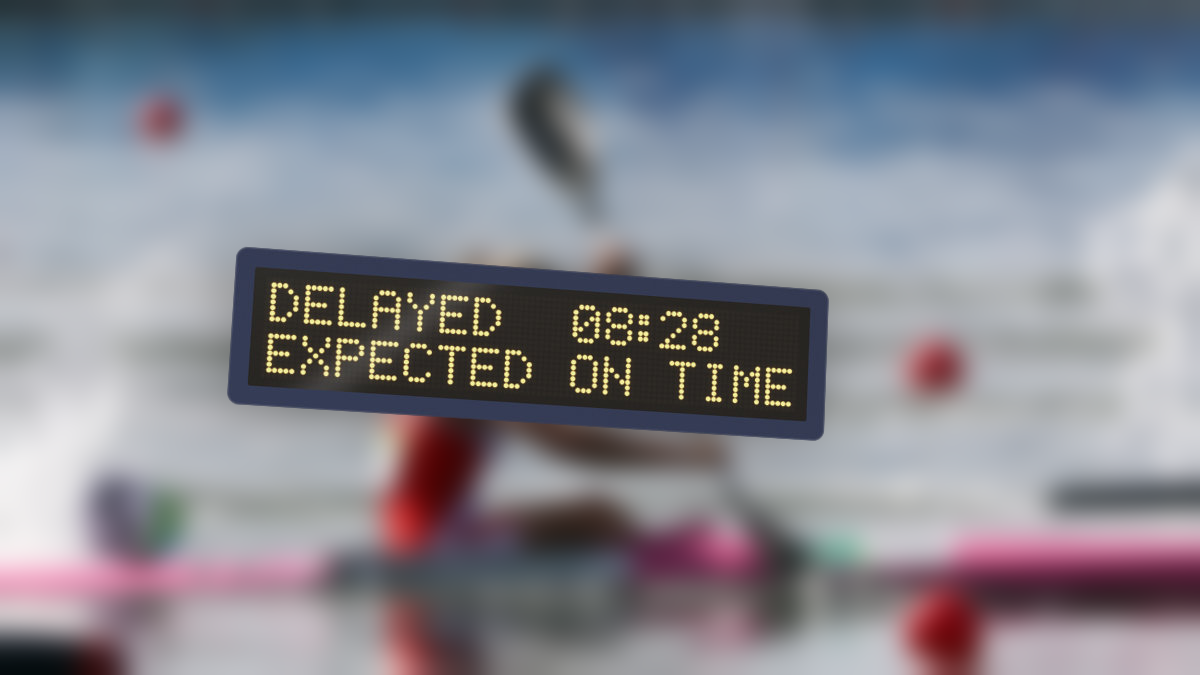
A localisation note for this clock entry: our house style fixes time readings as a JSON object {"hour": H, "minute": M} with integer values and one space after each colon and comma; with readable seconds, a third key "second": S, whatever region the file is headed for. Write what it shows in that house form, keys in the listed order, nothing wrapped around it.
{"hour": 8, "minute": 28}
